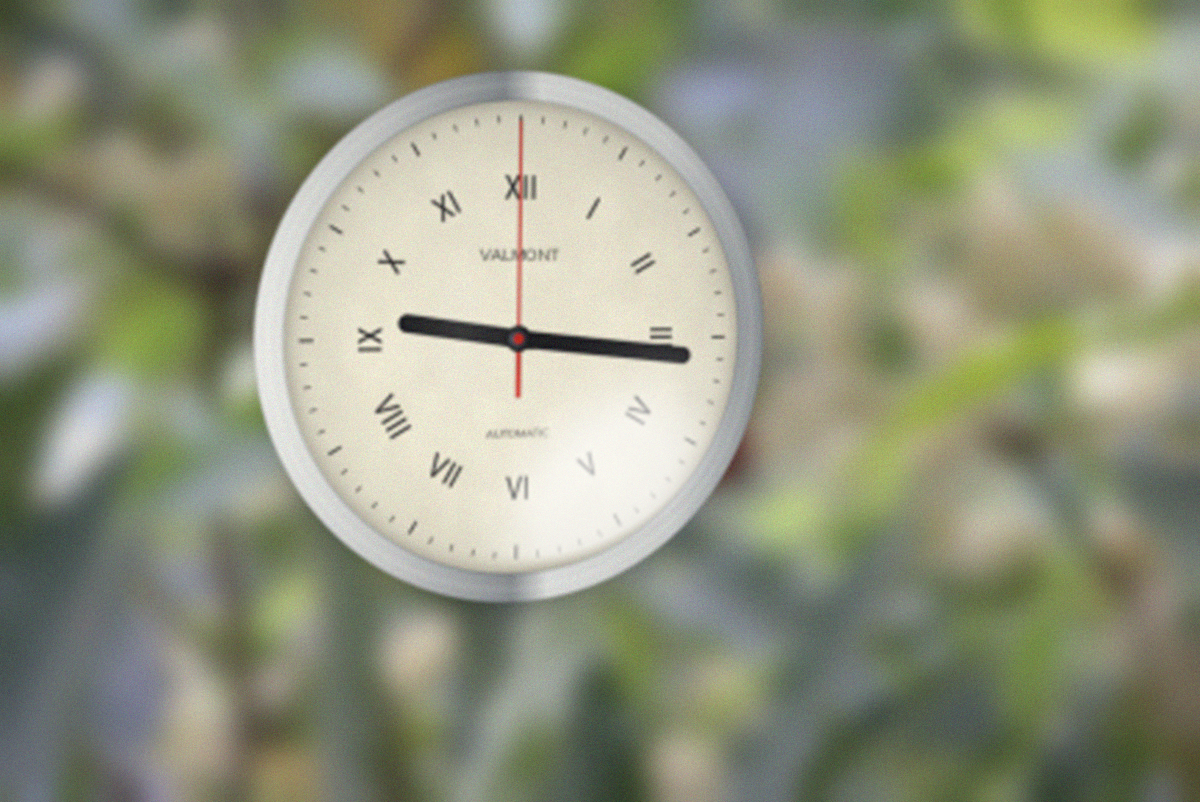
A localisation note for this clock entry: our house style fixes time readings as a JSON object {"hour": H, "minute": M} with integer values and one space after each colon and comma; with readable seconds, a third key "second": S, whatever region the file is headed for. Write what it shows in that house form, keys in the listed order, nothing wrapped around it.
{"hour": 9, "minute": 16, "second": 0}
